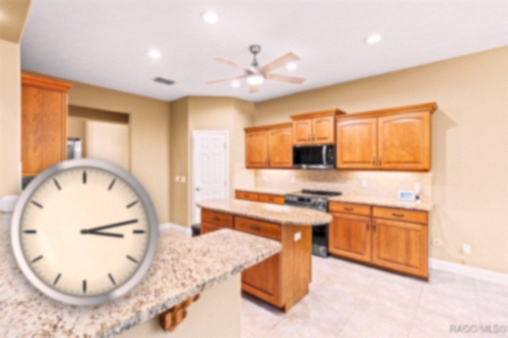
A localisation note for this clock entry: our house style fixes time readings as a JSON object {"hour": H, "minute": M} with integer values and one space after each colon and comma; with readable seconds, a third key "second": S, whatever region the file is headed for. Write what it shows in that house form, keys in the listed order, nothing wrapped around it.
{"hour": 3, "minute": 13}
